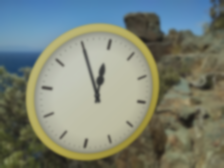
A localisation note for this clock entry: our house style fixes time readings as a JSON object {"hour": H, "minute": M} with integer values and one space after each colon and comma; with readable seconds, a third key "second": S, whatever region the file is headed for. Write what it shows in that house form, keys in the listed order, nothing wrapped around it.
{"hour": 11, "minute": 55}
